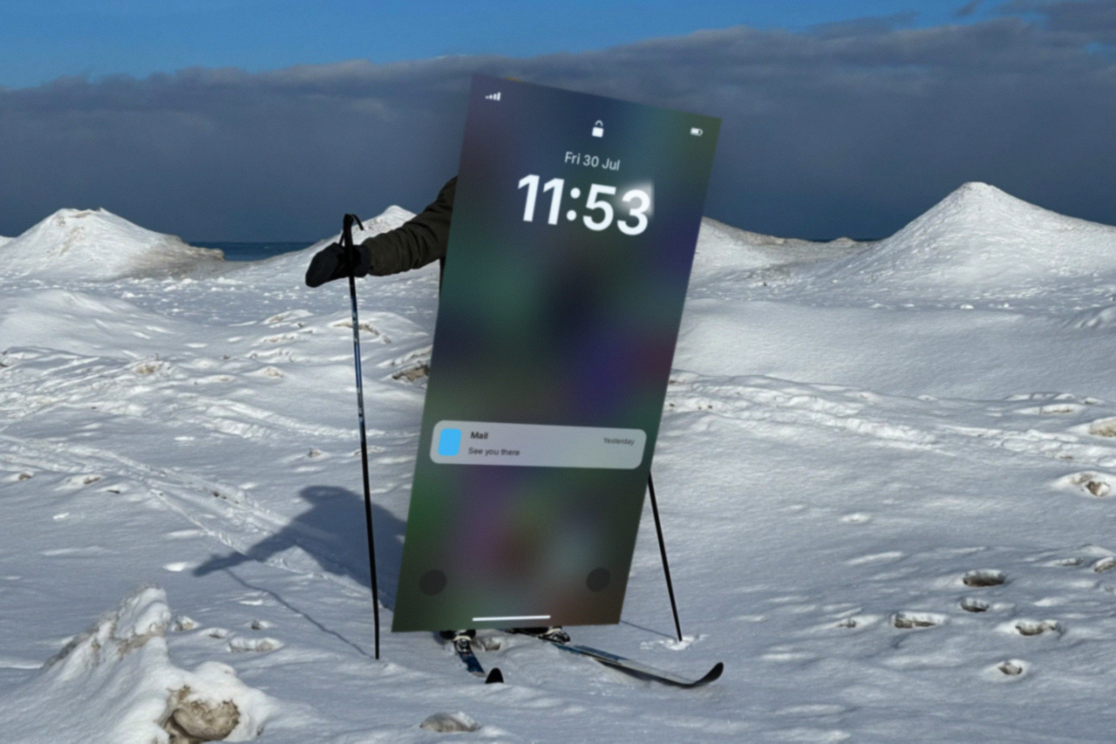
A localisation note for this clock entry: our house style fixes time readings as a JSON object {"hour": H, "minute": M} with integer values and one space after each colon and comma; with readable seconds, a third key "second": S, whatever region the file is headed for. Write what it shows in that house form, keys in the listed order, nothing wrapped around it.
{"hour": 11, "minute": 53}
